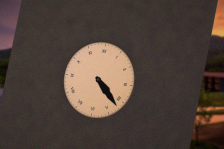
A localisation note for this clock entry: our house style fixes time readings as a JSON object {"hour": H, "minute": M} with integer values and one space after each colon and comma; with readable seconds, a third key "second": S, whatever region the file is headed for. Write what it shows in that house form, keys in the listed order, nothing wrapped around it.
{"hour": 4, "minute": 22}
